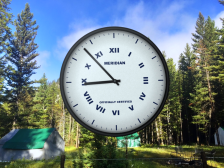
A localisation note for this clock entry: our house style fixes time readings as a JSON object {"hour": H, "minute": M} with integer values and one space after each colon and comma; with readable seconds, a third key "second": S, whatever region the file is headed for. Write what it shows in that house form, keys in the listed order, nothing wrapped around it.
{"hour": 8, "minute": 53}
